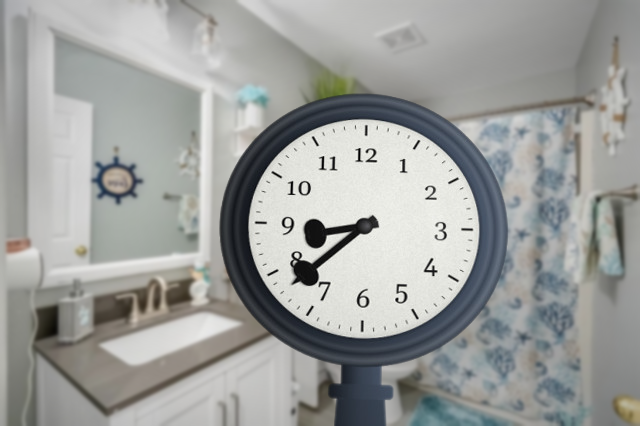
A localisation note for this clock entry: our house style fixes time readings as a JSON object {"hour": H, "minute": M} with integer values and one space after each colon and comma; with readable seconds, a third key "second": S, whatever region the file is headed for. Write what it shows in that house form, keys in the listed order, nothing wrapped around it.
{"hour": 8, "minute": 38}
